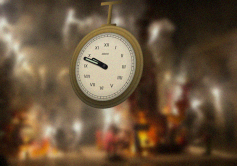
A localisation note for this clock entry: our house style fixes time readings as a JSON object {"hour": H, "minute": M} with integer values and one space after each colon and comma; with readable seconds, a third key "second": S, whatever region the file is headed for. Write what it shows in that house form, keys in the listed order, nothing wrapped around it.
{"hour": 9, "minute": 48}
